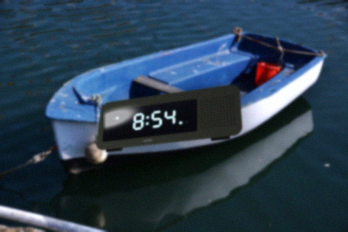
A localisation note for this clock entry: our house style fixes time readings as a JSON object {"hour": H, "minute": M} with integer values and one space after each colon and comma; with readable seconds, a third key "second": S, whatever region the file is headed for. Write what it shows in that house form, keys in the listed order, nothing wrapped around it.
{"hour": 8, "minute": 54}
